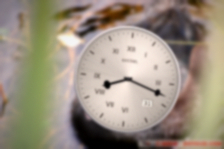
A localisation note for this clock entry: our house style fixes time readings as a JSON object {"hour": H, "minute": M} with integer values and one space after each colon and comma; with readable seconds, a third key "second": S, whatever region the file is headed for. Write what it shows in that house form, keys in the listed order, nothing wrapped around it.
{"hour": 8, "minute": 18}
